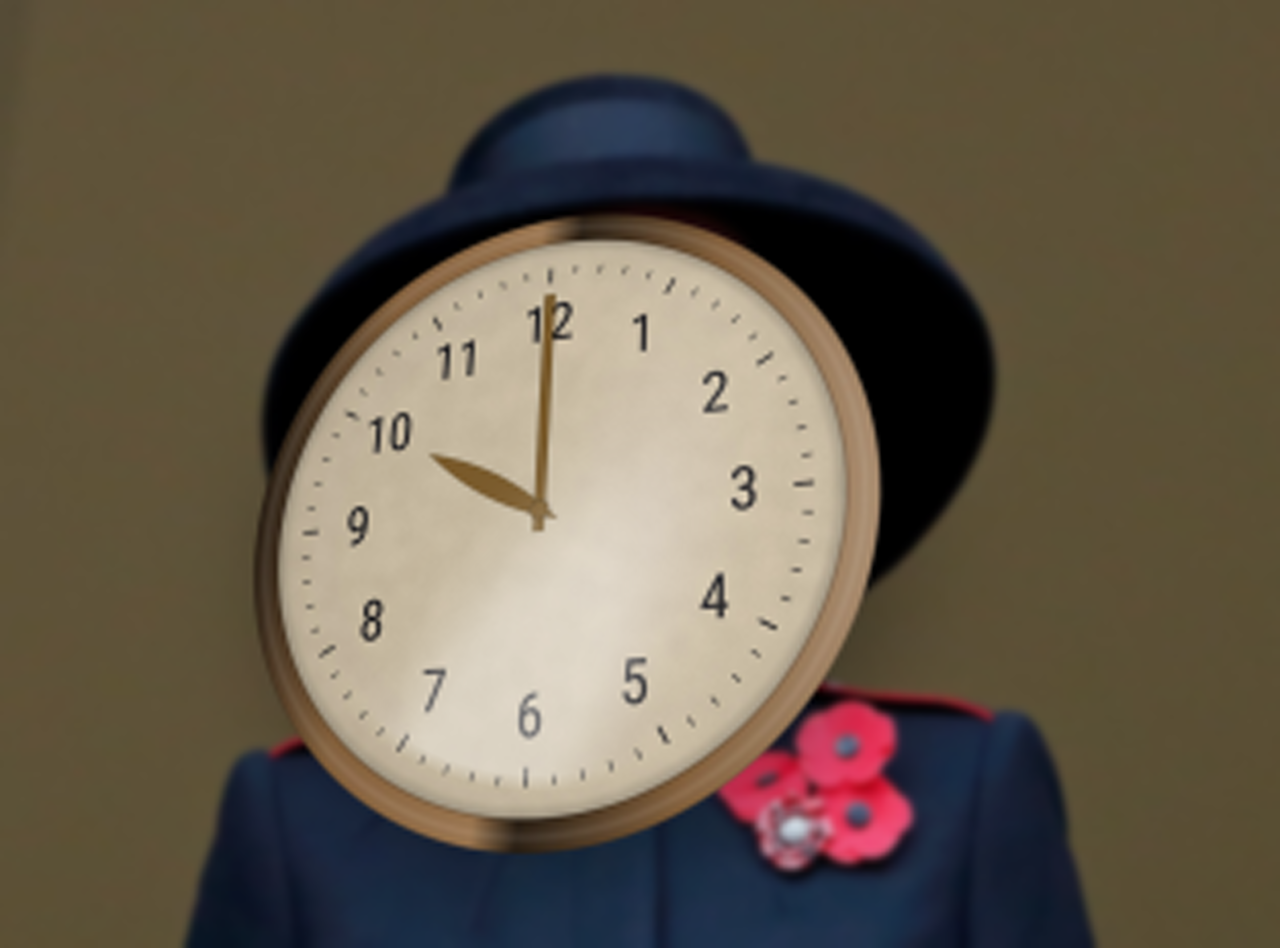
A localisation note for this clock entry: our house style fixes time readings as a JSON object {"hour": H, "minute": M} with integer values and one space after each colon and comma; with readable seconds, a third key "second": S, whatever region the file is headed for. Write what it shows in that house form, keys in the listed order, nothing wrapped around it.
{"hour": 10, "minute": 0}
